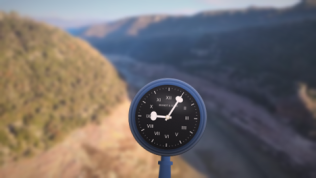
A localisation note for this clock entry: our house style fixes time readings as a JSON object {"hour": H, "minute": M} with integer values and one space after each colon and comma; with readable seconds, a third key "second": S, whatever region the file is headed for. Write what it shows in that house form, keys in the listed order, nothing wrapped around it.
{"hour": 9, "minute": 5}
